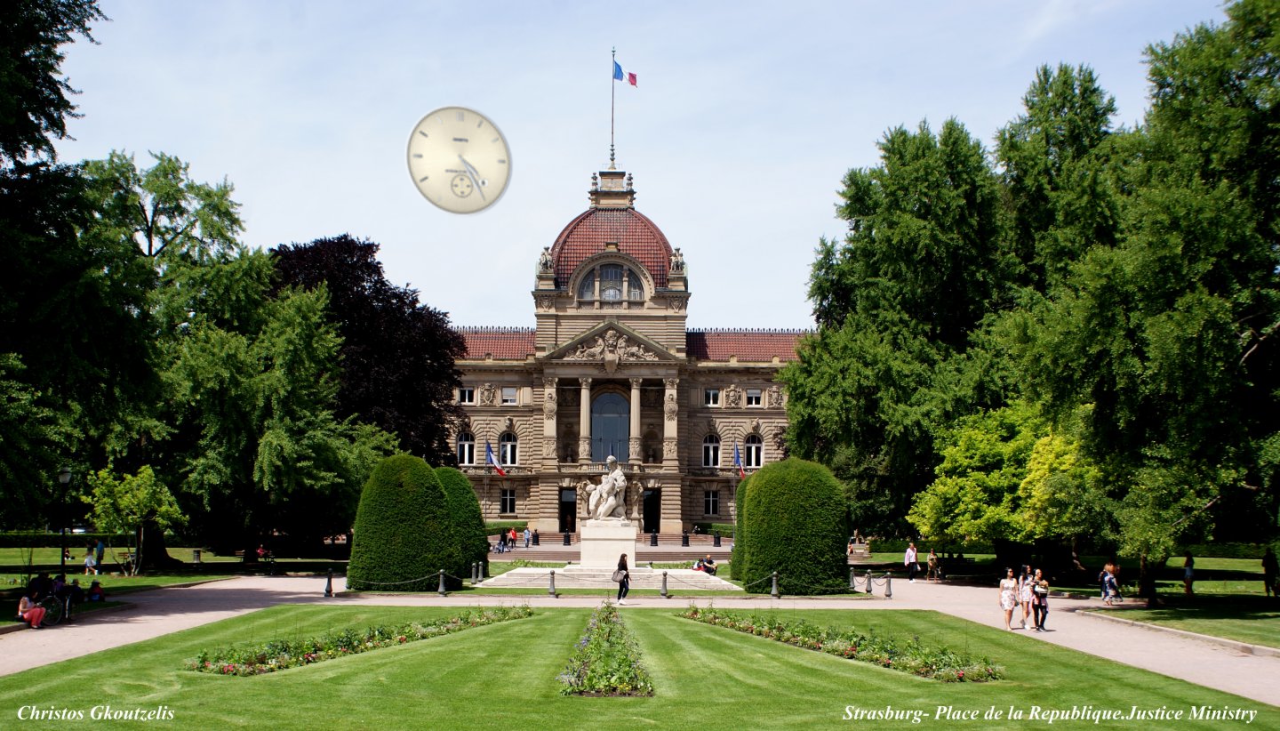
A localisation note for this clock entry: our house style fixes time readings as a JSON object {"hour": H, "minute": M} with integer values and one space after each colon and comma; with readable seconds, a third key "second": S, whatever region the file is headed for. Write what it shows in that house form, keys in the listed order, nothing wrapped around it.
{"hour": 4, "minute": 25}
